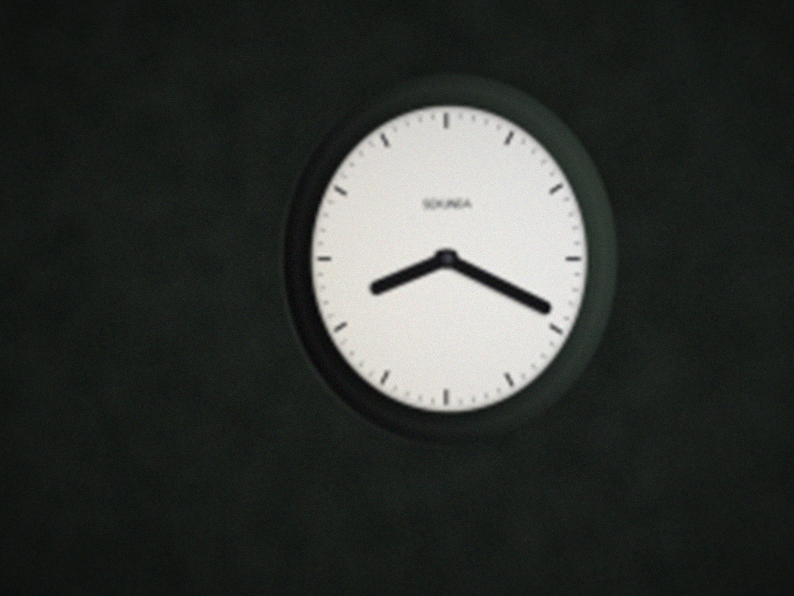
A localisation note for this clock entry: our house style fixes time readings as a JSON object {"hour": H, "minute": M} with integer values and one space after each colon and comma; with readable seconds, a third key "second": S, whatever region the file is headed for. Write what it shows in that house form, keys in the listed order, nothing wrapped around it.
{"hour": 8, "minute": 19}
